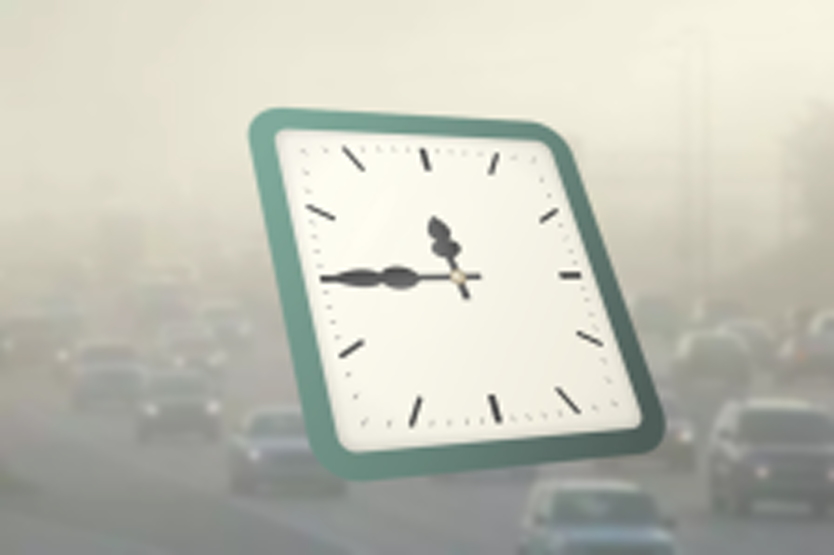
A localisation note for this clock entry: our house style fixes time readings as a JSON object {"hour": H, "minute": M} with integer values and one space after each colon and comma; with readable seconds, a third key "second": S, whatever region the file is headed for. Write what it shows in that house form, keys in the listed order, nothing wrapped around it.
{"hour": 11, "minute": 45}
